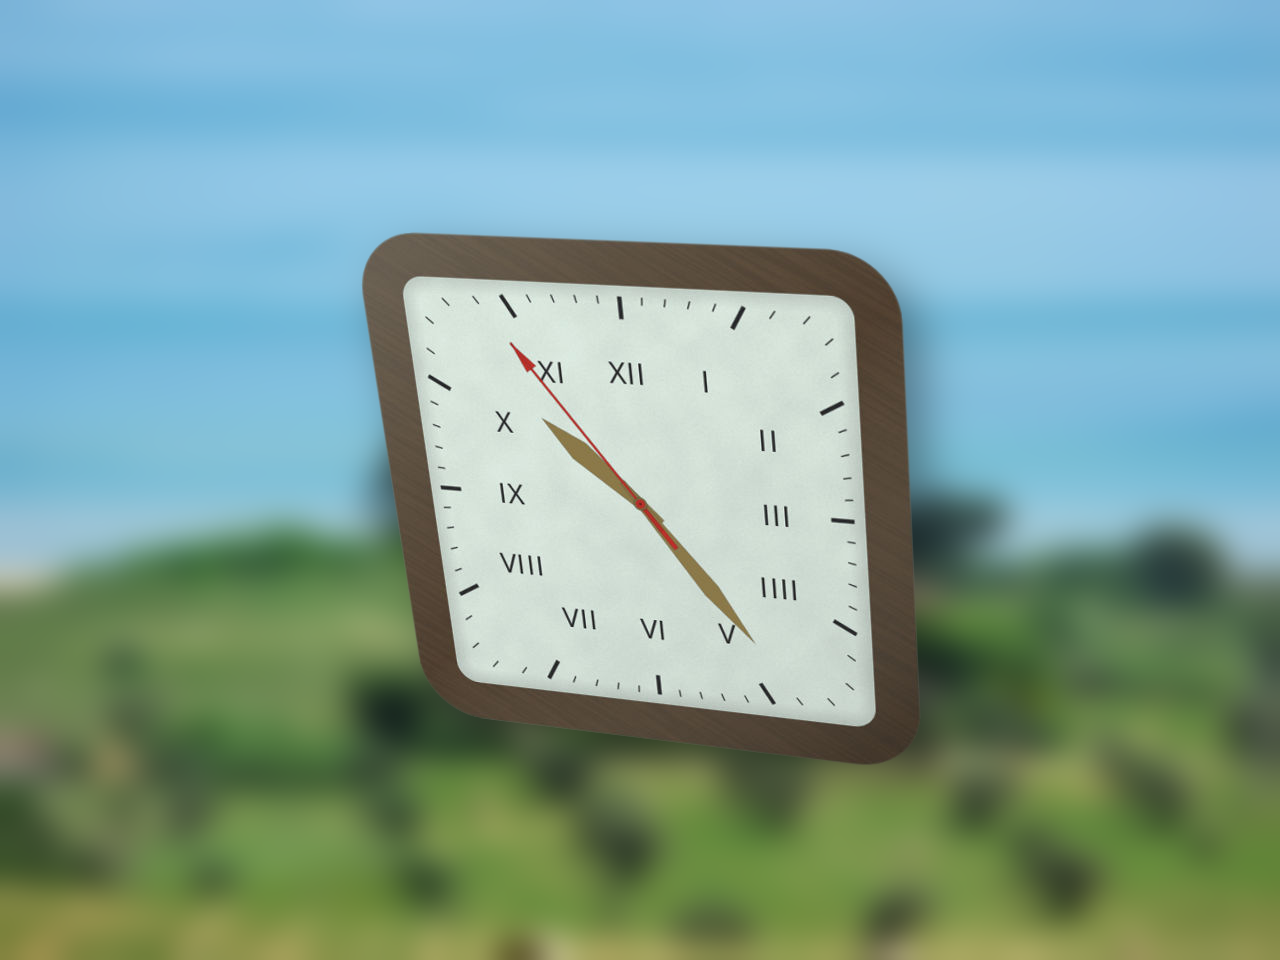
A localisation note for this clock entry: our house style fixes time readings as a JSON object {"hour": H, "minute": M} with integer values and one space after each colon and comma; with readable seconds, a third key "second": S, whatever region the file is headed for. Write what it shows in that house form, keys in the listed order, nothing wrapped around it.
{"hour": 10, "minute": 23, "second": 54}
